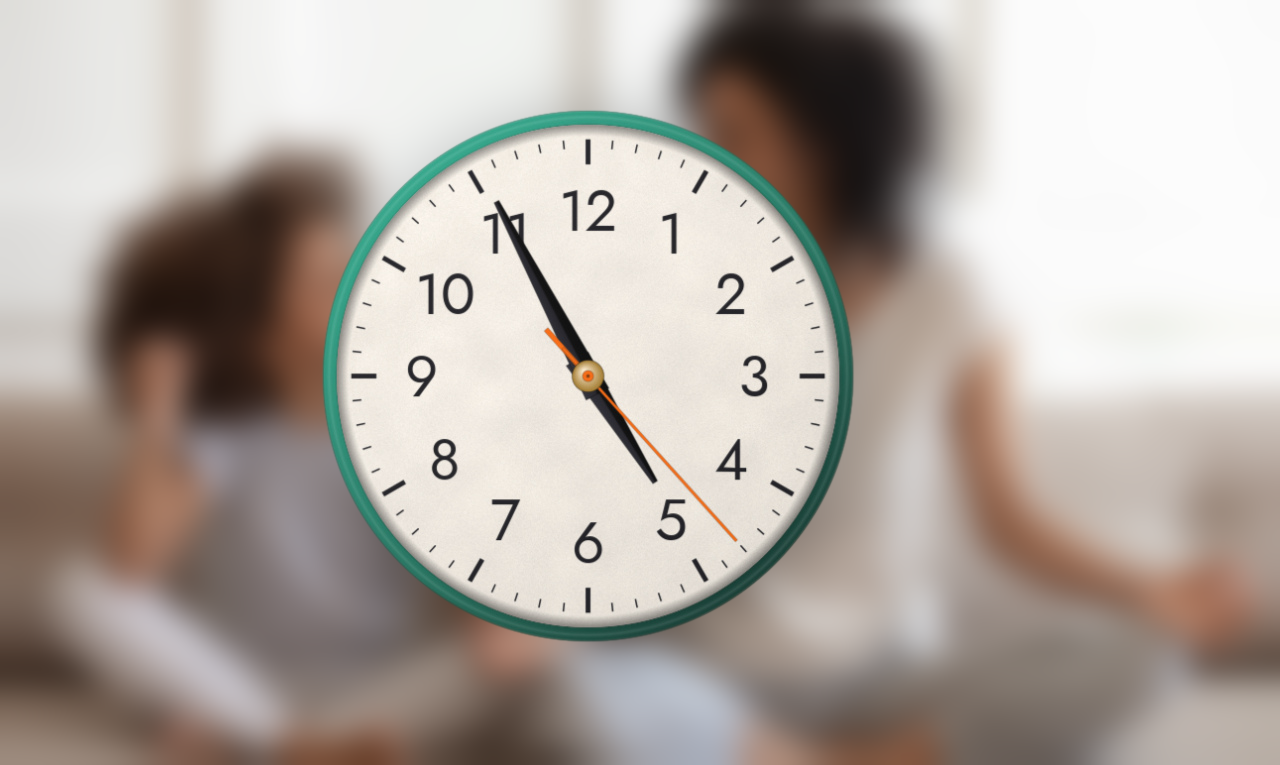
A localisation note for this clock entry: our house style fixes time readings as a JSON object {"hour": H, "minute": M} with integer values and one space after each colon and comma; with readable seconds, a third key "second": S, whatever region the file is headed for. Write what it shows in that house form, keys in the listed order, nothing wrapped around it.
{"hour": 4, "minute": 55, "second": 23}
